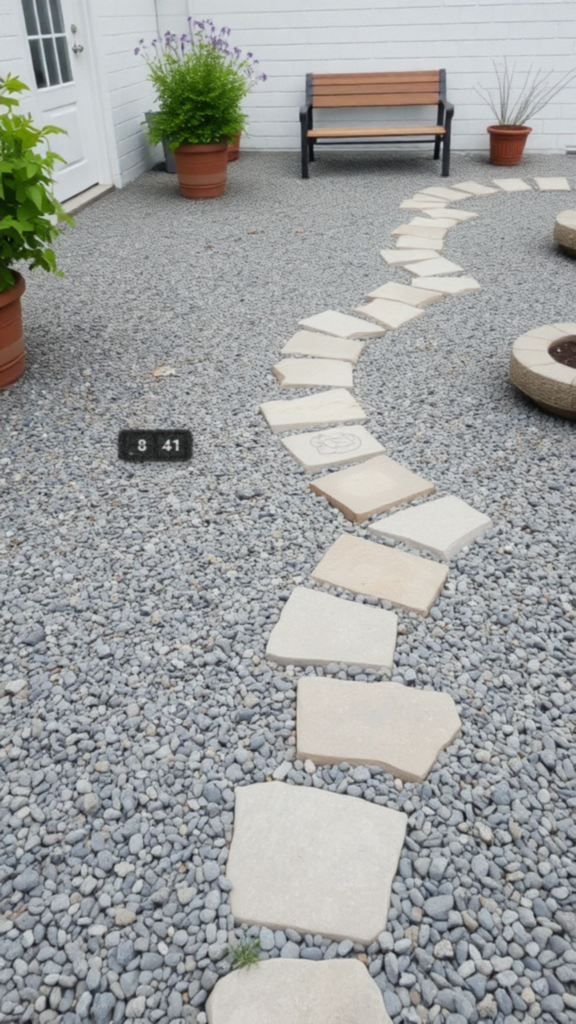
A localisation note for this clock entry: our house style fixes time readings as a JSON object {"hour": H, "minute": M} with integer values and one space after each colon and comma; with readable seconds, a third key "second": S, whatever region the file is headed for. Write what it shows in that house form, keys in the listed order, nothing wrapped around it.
{"hour": 8, "minute": 41}
